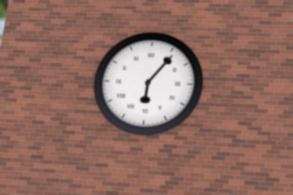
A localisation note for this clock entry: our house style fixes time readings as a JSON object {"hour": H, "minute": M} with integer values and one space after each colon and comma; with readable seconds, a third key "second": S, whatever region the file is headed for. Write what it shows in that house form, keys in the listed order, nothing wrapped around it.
{"hour": 6, "minute": 6}
